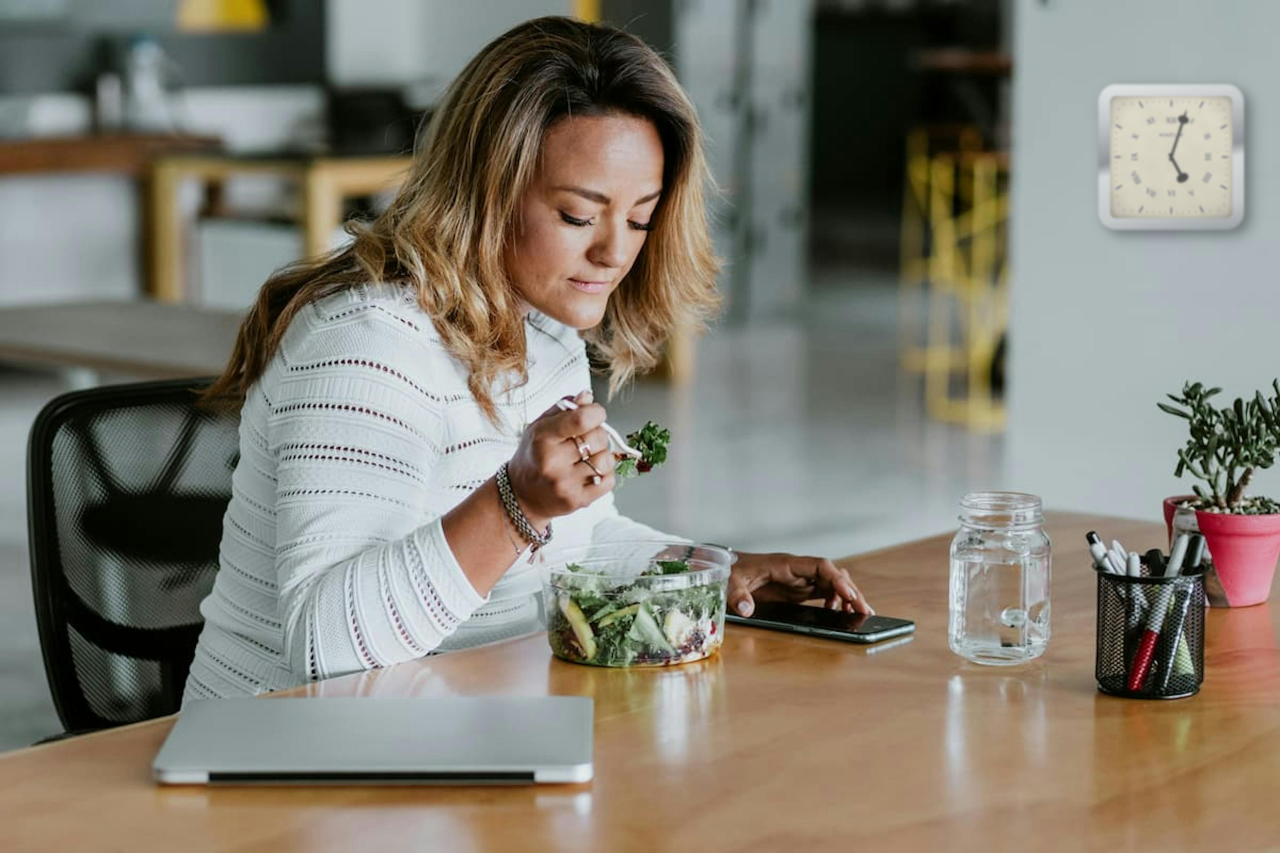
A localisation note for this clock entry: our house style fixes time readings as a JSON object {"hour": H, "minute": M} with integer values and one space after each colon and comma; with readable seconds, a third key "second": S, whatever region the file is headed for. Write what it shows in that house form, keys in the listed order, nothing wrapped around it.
{"hour": 5, "minute": 3}
